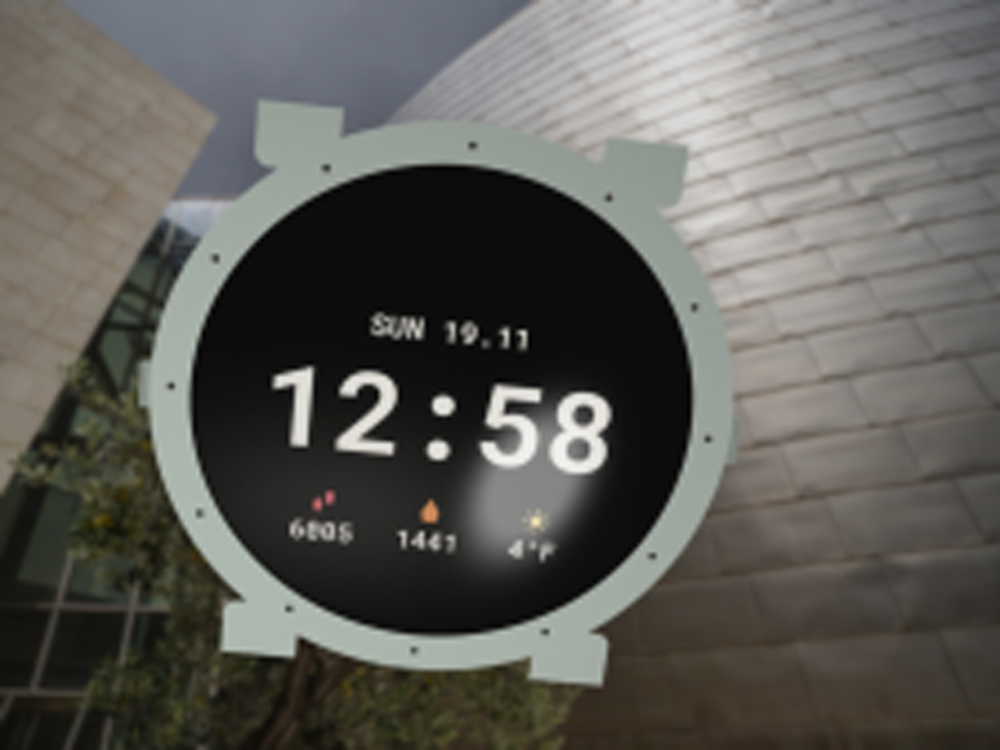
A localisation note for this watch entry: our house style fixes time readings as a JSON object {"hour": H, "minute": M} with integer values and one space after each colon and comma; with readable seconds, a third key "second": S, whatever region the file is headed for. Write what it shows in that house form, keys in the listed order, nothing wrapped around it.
{"hour": 12, "minute": 58}
